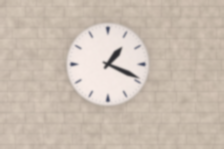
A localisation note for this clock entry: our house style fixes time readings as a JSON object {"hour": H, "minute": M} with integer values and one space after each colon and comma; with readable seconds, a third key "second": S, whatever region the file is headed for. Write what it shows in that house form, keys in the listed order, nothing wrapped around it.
{"hour": 1, "minute": 19}
